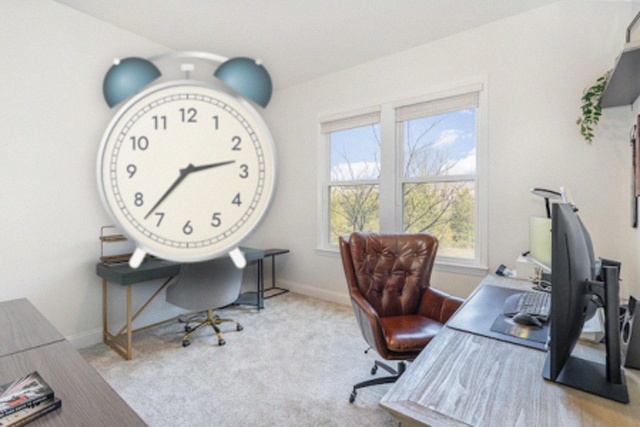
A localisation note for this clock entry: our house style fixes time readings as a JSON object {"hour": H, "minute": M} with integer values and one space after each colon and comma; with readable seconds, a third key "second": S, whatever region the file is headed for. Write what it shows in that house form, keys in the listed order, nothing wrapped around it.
{"hour": 2, "minute": 37}
